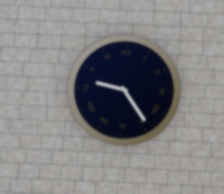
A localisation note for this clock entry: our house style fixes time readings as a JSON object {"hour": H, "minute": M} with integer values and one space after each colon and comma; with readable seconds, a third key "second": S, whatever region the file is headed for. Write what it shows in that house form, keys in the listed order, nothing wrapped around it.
{"hour": 9, "minute": 24}
